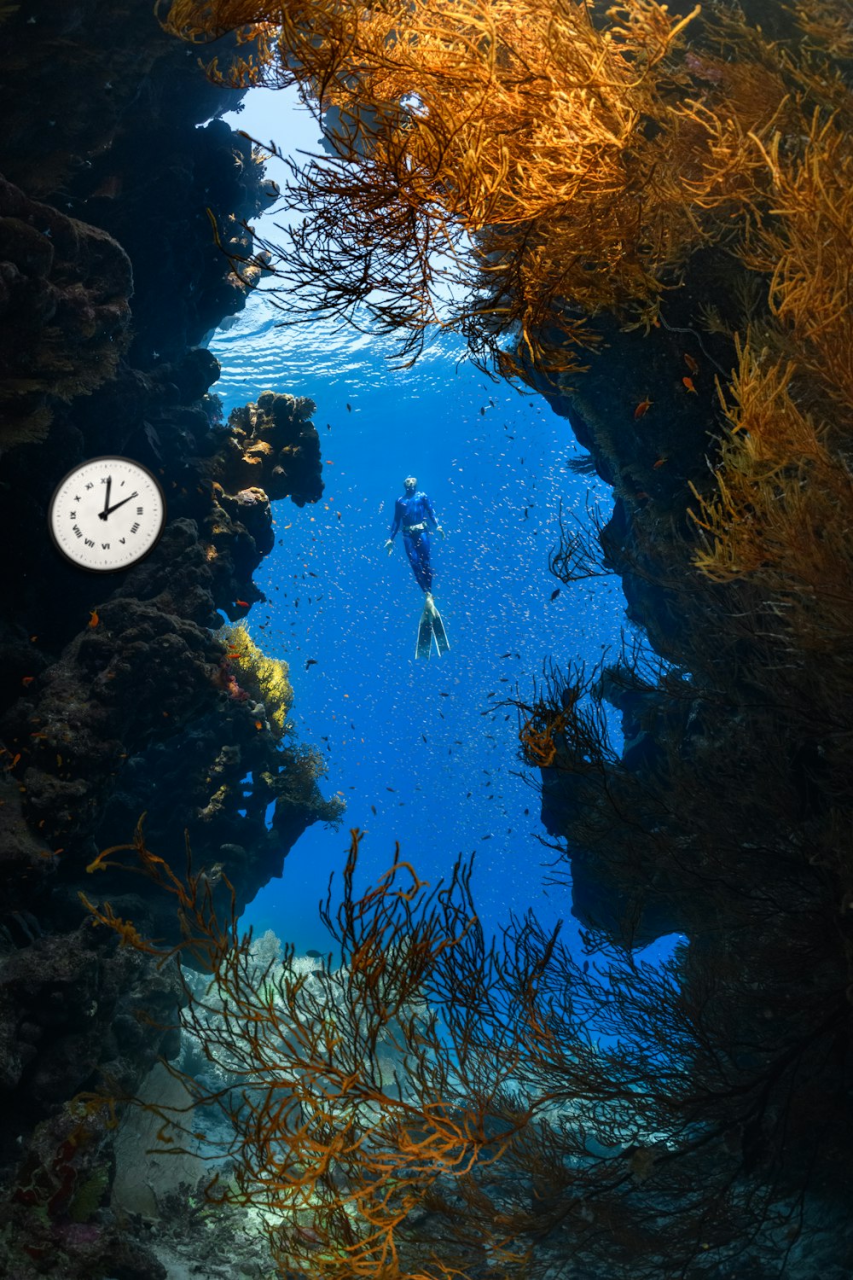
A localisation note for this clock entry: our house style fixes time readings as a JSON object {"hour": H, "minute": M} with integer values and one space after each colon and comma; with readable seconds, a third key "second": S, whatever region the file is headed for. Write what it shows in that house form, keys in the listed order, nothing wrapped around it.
{"hour": 2, "minute": 1}
